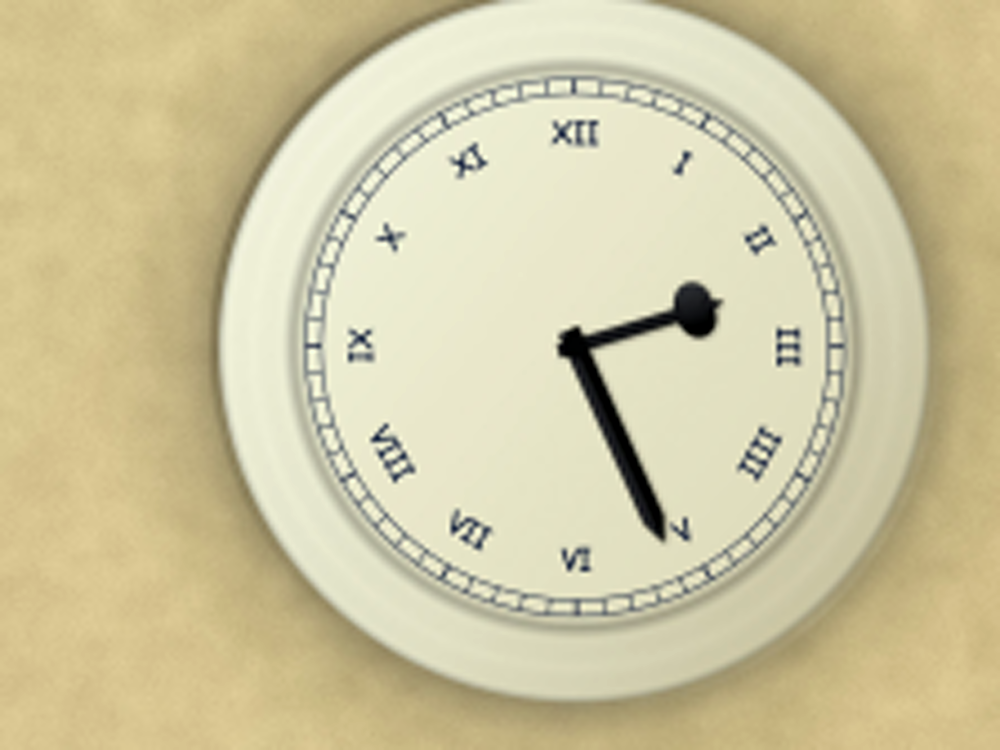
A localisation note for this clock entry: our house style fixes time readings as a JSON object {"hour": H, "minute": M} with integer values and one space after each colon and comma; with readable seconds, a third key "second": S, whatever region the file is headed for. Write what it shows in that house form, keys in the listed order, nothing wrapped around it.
{"hour": 2, "minute": 26}
